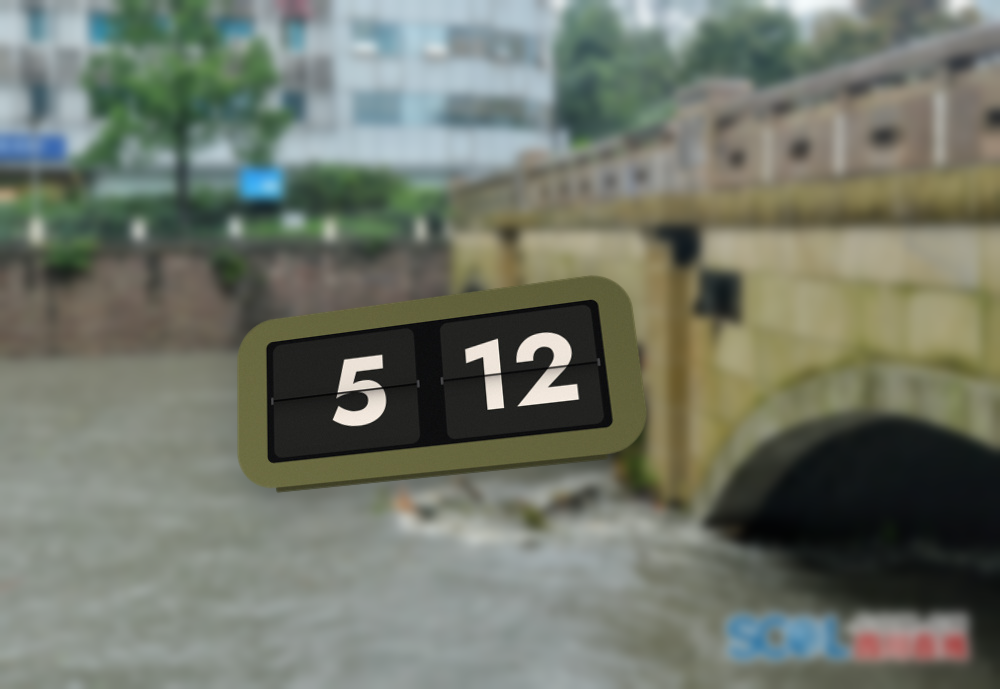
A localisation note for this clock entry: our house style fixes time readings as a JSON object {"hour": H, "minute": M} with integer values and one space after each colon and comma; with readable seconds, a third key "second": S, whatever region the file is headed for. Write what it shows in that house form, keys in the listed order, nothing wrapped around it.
{"hour": 5, "minute": 12}
